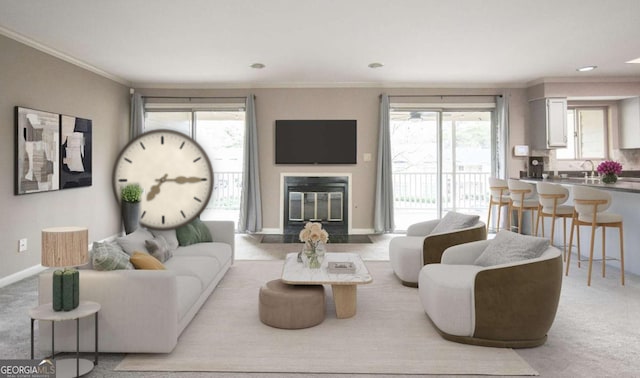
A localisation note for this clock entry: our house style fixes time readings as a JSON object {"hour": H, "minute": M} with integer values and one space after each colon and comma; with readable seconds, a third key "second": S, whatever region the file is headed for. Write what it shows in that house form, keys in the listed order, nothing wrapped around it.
{"hour": 7, "minute": 15}
